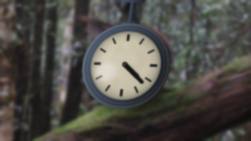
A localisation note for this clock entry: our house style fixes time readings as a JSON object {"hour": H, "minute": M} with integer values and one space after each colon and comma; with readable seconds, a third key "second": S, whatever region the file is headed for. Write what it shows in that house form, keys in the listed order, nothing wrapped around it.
{"hour": 4, "minute": 22}
